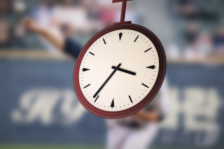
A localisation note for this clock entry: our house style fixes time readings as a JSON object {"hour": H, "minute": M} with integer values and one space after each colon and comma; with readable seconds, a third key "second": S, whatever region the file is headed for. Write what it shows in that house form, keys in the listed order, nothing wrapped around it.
{"hour": 3, "minute": 36}
